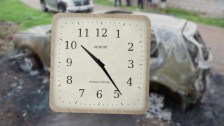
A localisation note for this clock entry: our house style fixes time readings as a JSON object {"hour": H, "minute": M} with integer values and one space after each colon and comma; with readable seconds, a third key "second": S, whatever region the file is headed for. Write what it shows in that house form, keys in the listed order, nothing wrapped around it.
{"hour": 10, "minute": 24}
